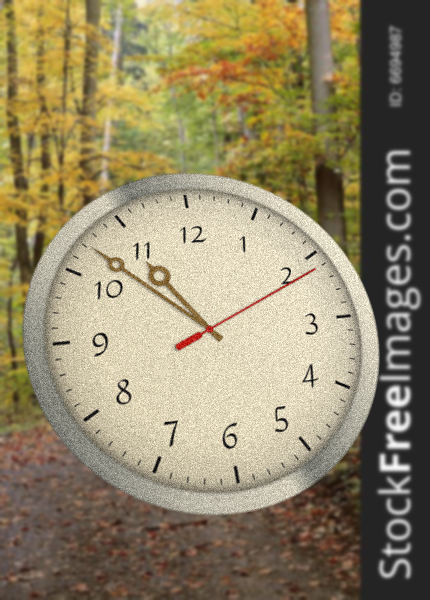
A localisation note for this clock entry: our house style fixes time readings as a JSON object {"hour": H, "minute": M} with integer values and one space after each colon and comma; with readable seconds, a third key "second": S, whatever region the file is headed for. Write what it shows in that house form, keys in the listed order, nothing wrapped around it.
{"hour": 10, "minute": 52, "second": 11}
